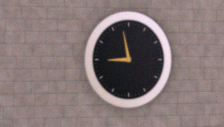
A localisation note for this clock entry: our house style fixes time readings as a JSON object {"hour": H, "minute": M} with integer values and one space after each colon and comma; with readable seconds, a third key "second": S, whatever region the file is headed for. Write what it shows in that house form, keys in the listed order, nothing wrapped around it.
{"hour": 8, "minute": 58}
